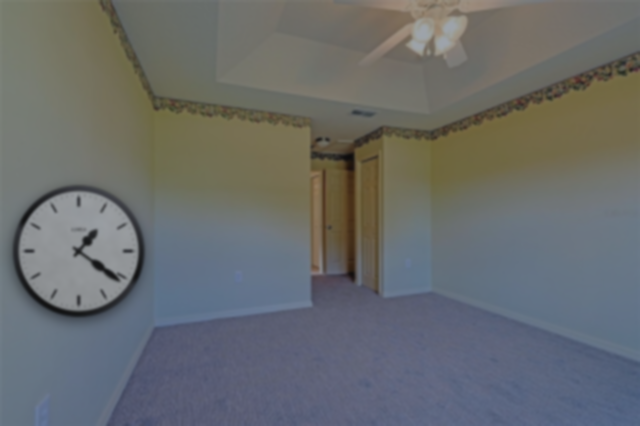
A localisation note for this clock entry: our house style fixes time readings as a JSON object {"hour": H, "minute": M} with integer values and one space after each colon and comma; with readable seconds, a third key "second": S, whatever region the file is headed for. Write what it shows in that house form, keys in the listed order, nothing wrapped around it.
{"hour": 1, "minute": 21}
